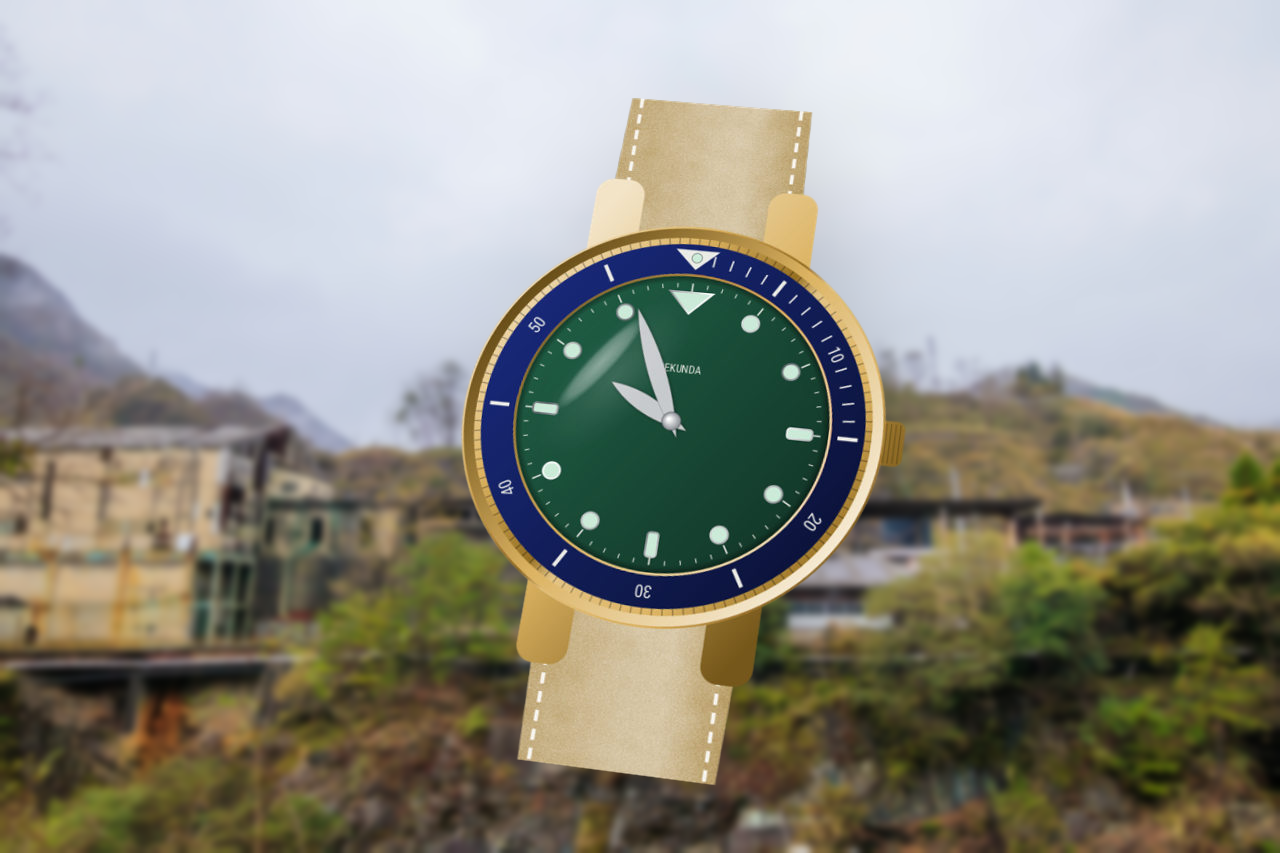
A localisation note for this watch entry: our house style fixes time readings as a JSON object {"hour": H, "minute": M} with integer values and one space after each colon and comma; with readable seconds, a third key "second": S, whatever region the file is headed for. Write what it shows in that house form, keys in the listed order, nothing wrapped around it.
{"hour": 9, "minute": 56}
